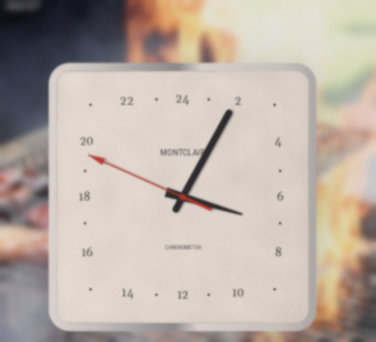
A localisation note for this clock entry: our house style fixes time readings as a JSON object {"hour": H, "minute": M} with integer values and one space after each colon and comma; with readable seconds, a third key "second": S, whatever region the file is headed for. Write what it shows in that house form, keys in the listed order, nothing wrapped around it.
{"hour": 7, "minute": 4, "second": 49}
